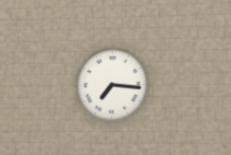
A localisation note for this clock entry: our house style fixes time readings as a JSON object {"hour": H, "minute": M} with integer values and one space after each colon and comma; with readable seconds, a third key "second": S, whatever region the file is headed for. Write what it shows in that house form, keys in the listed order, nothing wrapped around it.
{"hour": 7, "minute": 16}
